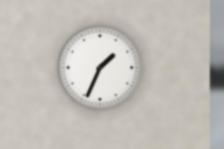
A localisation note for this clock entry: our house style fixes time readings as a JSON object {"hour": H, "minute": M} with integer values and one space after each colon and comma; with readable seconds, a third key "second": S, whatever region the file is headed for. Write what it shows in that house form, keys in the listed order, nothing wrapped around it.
{"hour": 1, "minute": 34}
